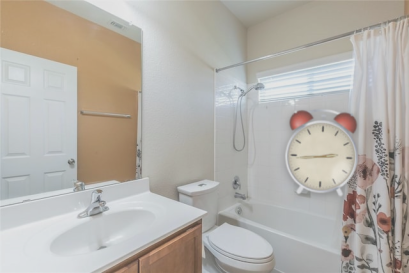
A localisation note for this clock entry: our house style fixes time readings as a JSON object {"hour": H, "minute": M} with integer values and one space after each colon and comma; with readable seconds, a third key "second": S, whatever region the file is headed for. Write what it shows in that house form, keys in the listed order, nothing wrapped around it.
{"hour": 2, "minute": 44}
